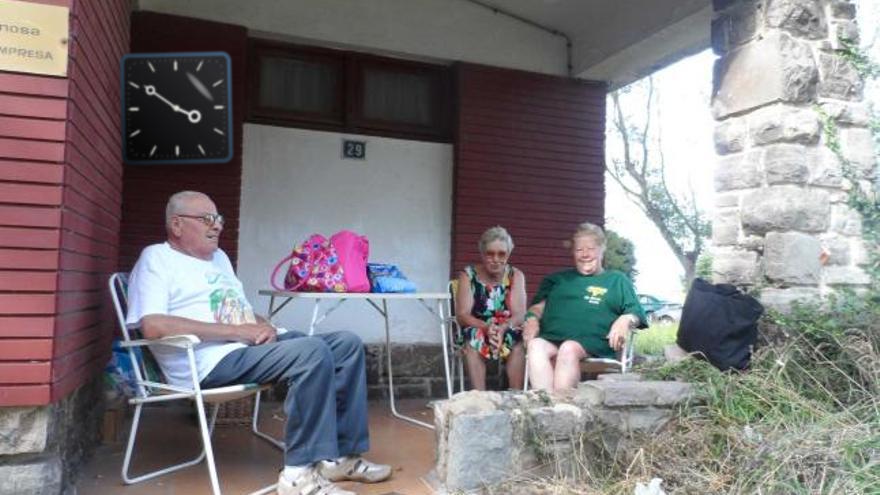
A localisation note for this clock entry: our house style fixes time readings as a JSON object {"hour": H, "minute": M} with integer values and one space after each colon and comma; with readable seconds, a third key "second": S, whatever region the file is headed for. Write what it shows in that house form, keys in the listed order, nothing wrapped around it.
{"hour": 3, "minute": 51}
